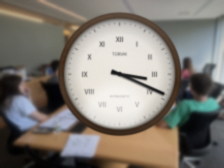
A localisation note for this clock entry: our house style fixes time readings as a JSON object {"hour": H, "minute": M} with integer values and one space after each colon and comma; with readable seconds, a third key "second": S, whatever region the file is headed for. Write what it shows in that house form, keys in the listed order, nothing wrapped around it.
{"hour": 3, "minute": 19}
